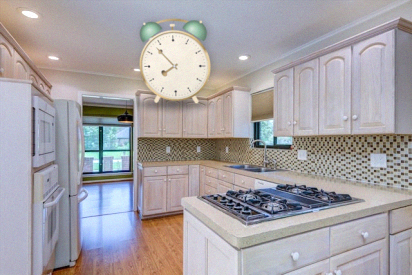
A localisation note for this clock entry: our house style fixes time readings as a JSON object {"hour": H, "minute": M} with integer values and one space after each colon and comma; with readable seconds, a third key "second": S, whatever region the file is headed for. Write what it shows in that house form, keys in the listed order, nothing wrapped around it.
{"hour": 7, "minute": 53}
